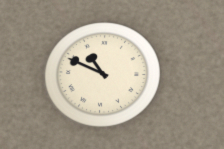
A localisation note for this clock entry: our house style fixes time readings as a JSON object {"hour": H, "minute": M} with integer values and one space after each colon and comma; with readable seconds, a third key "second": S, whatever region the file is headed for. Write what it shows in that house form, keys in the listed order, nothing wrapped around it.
{"hour": 10, "minute": 49}
